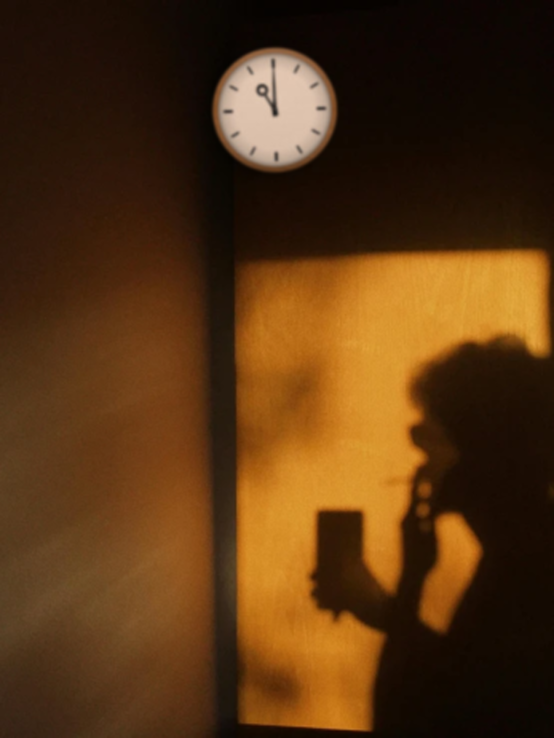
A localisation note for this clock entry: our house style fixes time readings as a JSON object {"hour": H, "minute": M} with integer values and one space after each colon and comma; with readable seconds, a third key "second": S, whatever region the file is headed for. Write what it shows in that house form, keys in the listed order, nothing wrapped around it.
{"hour": 11, "minute": 0}
